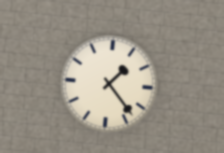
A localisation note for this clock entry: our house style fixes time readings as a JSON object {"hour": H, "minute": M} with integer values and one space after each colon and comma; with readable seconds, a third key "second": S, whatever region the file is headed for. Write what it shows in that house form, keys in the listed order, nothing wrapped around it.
{"hour": 1, "minute": 23}
